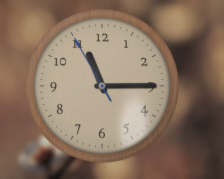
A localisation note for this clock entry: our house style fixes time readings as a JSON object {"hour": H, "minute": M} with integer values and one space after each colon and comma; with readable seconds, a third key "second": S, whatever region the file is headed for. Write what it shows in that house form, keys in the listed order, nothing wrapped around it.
{"hour": 11, "minute": 14, "second": 55}
